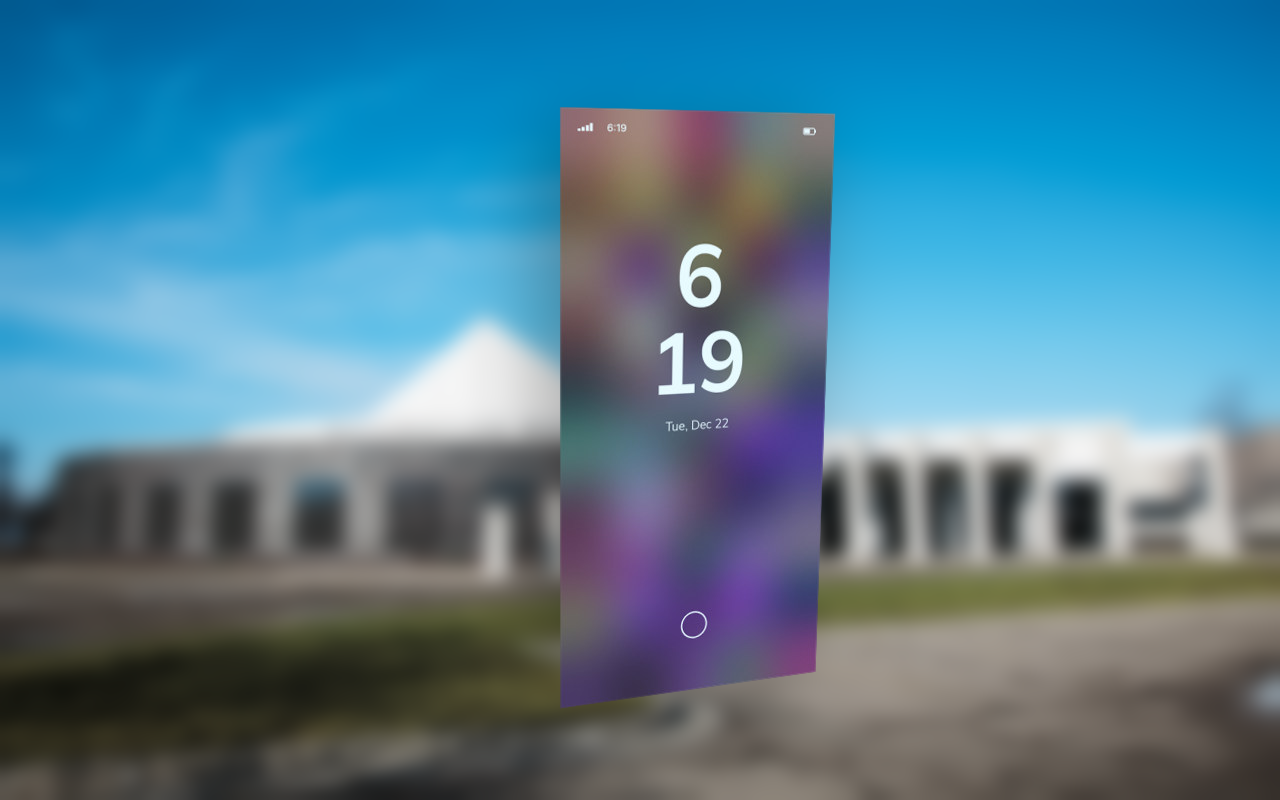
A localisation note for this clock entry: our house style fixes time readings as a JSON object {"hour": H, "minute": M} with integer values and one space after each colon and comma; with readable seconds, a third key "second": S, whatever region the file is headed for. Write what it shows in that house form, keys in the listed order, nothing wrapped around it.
{"hour": 6, "minute": 19}
